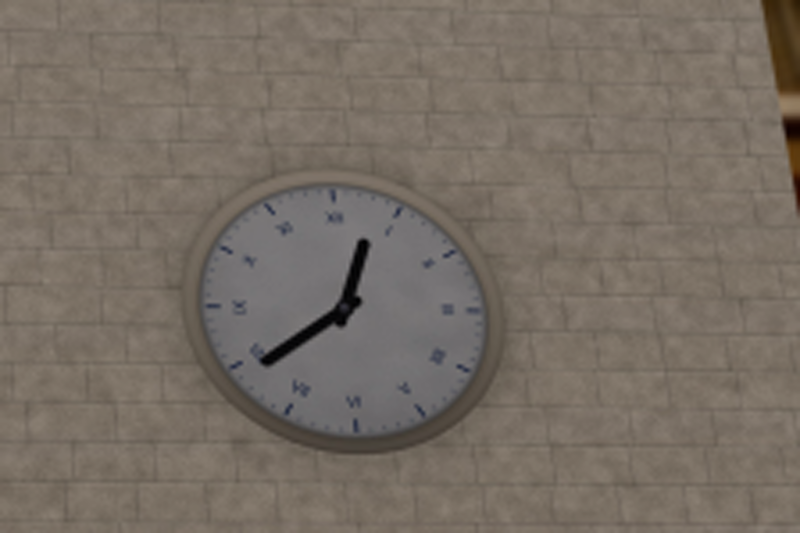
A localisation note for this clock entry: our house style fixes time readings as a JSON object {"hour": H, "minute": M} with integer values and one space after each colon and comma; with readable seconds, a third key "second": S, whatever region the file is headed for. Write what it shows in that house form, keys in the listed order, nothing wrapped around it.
{"hour": 12, "minute": 39}
